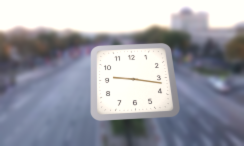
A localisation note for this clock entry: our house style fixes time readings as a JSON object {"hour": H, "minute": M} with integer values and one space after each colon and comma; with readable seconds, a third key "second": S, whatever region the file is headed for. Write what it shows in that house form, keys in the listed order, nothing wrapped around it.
{"hour": 9, "minute": 17}
